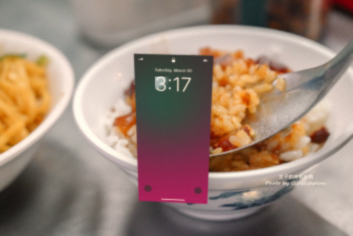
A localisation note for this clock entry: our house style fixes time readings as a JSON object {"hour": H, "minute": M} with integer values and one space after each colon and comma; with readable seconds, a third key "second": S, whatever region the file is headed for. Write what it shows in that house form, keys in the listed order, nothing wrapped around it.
{"hour": 3, "minute": 17}
